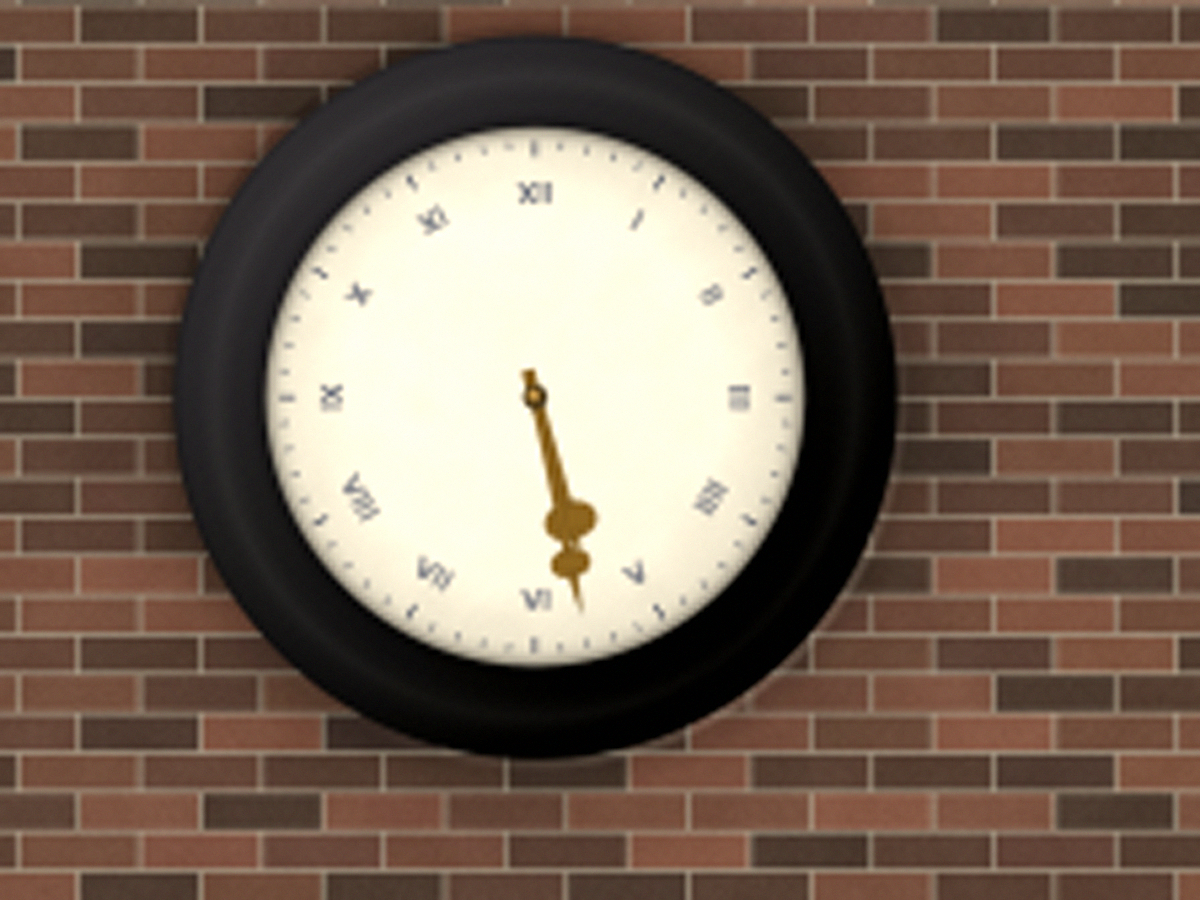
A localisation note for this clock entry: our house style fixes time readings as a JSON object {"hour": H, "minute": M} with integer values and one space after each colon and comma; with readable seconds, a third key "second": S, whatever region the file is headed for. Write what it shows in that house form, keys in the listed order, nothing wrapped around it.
{"hour": 5, "minute": 28}
